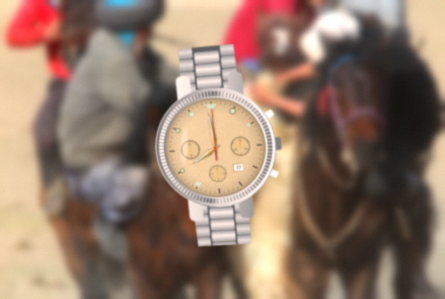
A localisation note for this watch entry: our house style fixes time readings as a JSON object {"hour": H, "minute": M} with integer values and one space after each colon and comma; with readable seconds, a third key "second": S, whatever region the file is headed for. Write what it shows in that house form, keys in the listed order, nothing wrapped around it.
{"hour": 7, "minute": 59}
